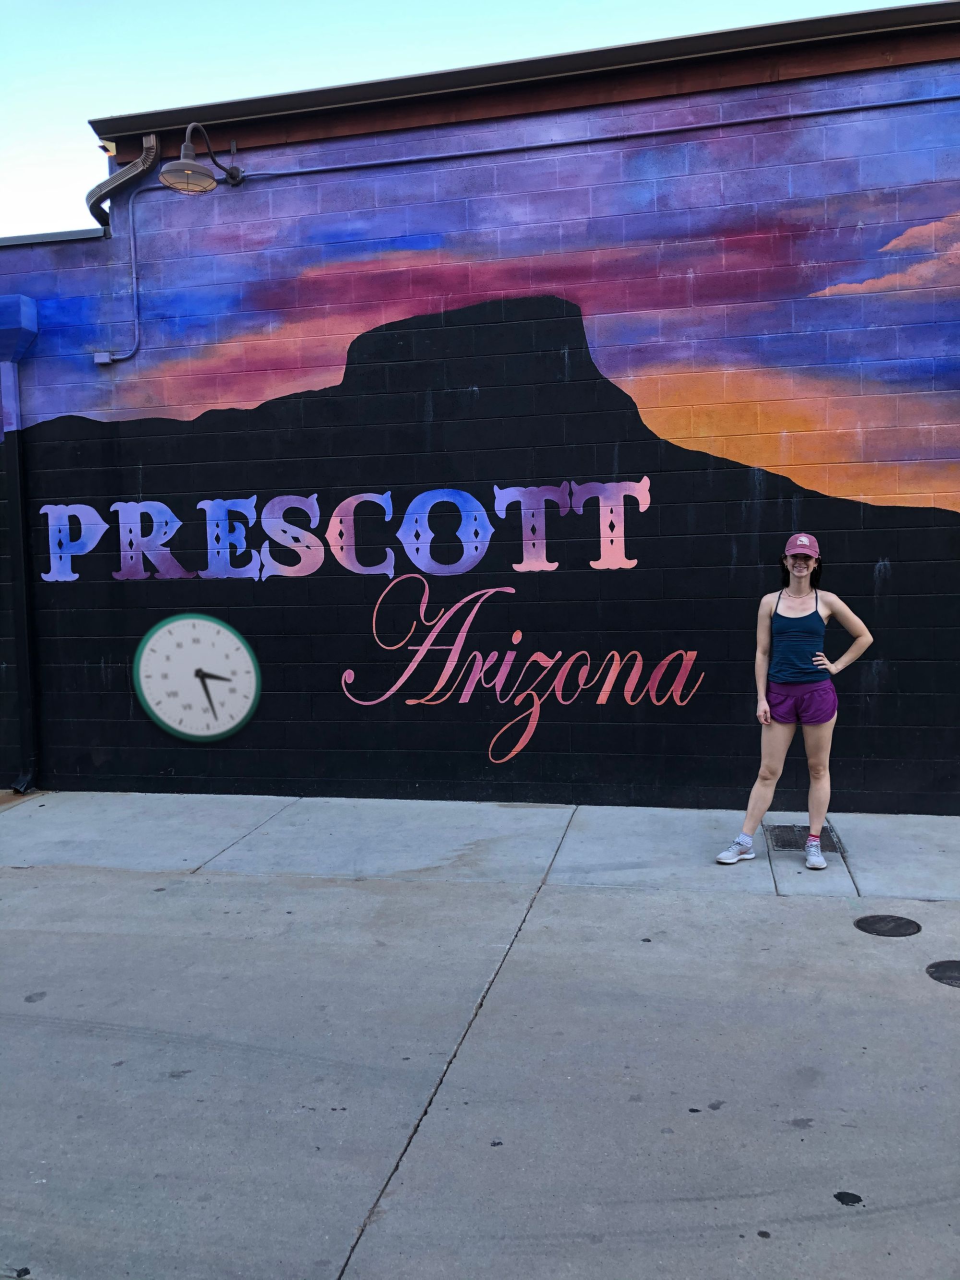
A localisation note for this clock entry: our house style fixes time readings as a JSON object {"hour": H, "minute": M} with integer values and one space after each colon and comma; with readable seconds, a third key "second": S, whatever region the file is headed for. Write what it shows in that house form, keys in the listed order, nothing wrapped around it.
{"hour": 3, "minute": 28}
